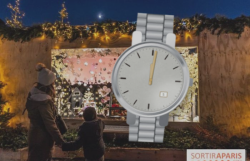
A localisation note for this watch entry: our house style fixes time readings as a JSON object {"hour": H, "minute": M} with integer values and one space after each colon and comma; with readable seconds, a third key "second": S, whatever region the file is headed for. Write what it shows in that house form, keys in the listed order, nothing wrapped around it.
{"hour": 12, "minute": 1}
